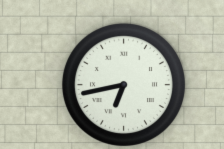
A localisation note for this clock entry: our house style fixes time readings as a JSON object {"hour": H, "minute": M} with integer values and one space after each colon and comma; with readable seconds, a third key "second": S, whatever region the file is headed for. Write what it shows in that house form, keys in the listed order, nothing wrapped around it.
{"hour": 6, "minute": 43}
